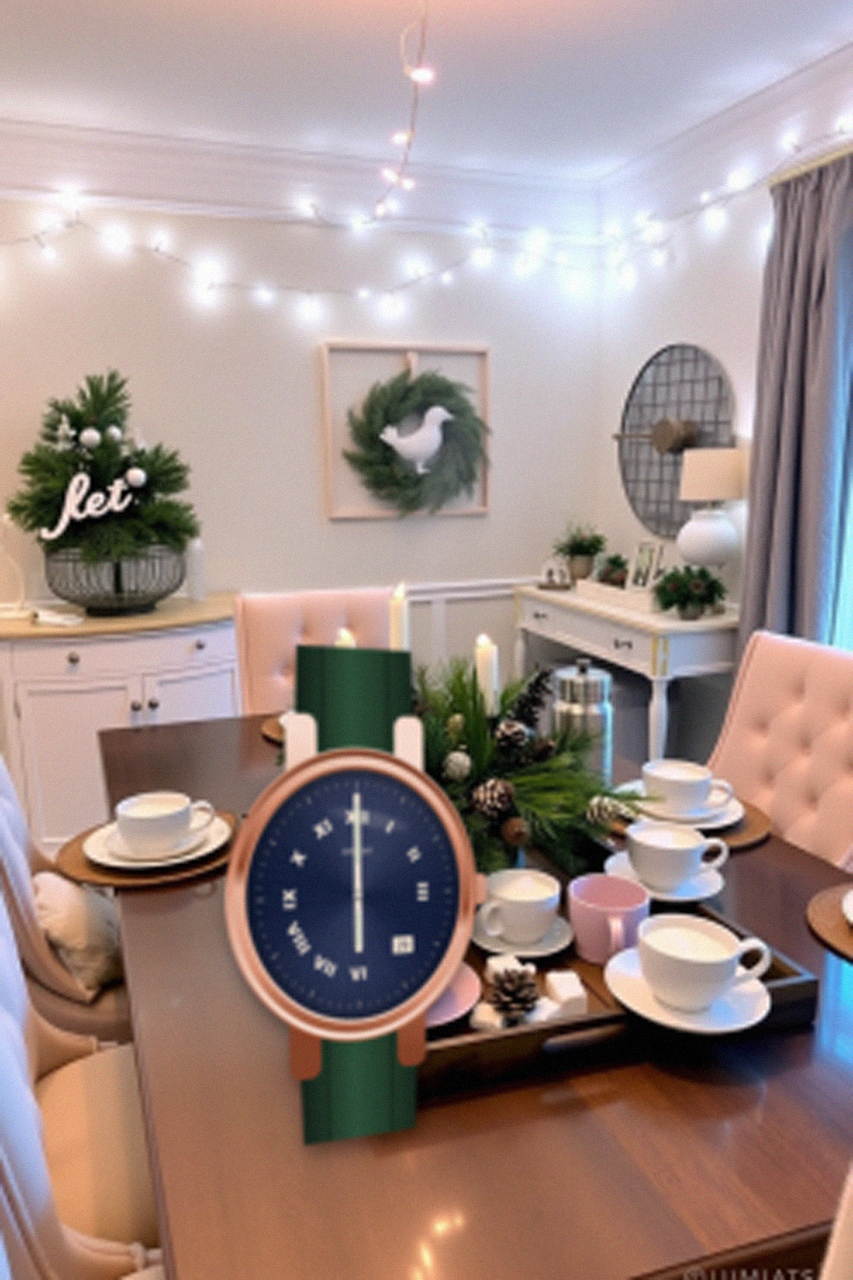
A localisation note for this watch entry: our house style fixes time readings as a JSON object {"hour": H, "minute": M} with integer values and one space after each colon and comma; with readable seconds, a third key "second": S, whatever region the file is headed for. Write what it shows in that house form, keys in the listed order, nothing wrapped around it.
{"hour": 6, "minute": 0}
